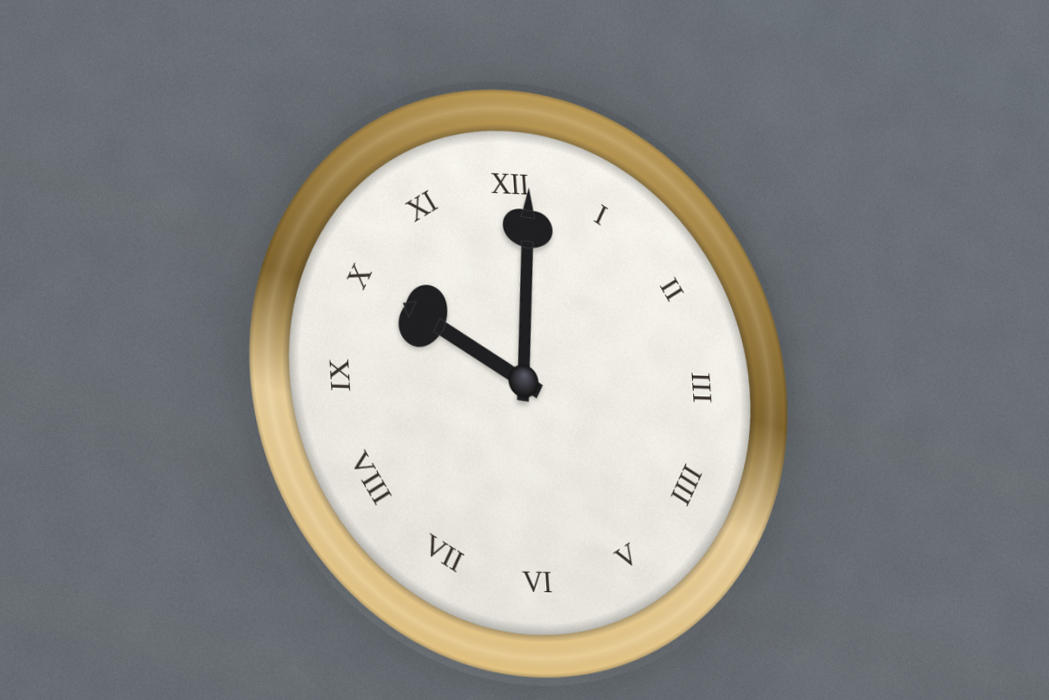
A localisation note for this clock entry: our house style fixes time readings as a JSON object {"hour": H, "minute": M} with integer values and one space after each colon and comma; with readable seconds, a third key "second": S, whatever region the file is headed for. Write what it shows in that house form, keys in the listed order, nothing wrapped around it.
{"hour": 10, "minute": 1}
